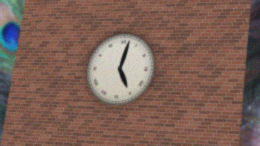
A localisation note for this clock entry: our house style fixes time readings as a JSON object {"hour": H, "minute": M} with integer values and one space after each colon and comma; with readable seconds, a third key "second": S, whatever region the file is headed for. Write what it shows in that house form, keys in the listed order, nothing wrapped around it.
{"hour": 5, "minute": 2}
